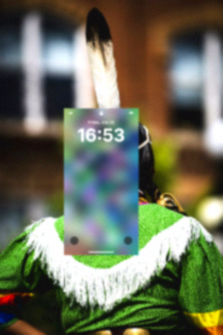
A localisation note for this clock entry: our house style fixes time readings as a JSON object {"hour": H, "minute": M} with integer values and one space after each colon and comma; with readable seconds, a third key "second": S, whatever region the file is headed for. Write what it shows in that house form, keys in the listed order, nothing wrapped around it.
{"hour": 16, "minute": 53}
